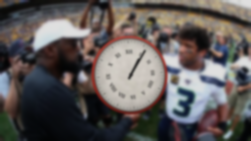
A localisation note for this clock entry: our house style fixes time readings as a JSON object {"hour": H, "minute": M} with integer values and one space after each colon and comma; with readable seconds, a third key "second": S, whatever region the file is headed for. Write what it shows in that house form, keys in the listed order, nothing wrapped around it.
{"hour": 1, "minute": 6}
